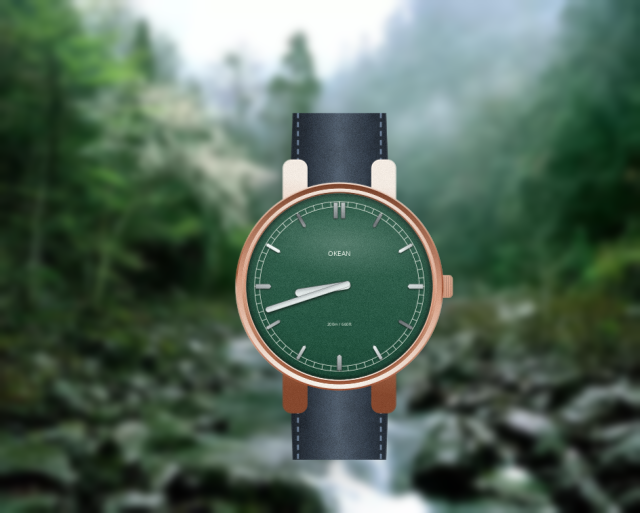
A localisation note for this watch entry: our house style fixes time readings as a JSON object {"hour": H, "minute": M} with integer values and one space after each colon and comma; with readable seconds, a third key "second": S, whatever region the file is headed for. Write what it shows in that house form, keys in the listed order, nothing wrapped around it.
{"hour": 8, "minute": 42}
